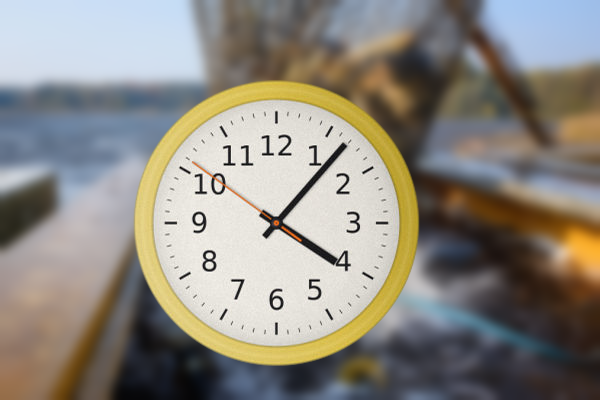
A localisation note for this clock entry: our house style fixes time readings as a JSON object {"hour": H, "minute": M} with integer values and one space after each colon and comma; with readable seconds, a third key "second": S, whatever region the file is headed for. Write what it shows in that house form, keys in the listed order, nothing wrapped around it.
{"hour": 4, "minute": 6, "second": 51}
